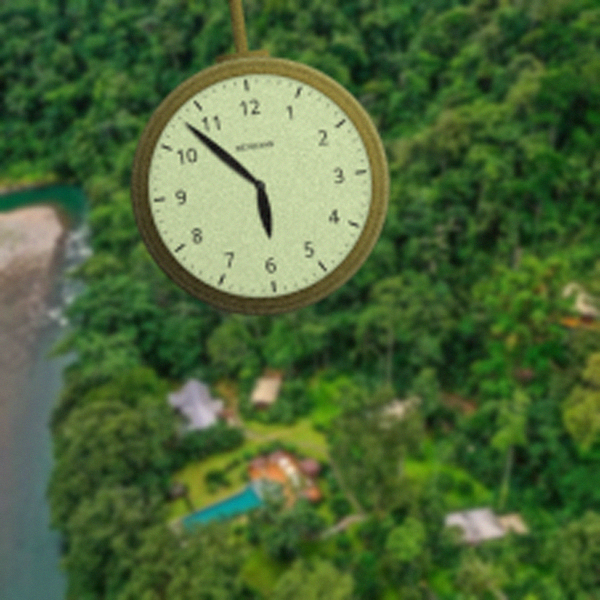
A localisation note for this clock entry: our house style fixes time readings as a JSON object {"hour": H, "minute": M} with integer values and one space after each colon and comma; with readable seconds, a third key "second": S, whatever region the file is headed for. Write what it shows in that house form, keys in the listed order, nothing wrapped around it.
{"hour": 5, "minute": 53}
